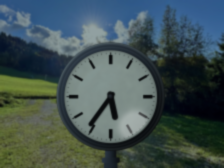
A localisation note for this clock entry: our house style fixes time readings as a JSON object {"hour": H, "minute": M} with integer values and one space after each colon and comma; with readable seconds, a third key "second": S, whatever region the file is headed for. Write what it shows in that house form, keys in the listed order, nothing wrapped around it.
{"hour": 5, "minute": 36}
